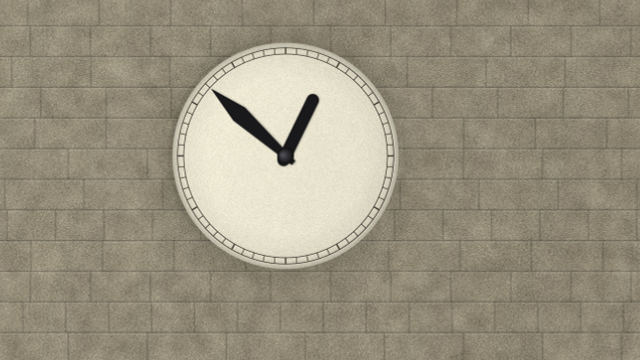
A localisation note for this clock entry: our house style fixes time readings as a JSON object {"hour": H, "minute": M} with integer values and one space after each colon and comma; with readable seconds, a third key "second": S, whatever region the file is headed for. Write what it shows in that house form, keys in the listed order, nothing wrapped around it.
{"hour": 12, "minute": 52}
